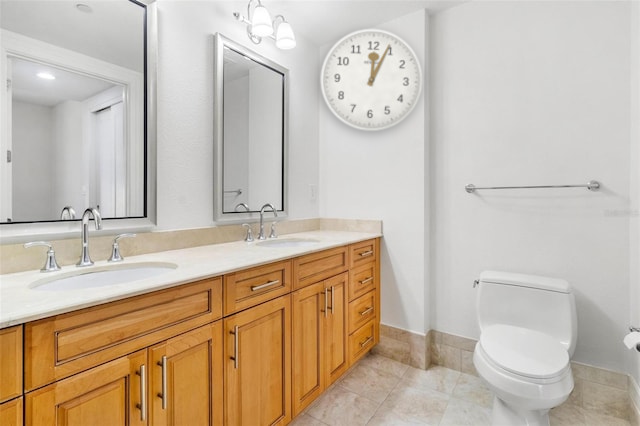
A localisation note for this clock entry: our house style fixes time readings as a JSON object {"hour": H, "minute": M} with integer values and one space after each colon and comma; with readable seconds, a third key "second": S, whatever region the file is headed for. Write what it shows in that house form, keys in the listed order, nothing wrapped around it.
{"hour": 12, "minute": 4}
